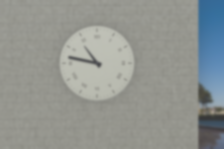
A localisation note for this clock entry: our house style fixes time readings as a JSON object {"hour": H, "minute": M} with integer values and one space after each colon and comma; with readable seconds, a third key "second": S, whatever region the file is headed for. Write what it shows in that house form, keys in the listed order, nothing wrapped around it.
{"hour": 10, "minute": 47}
